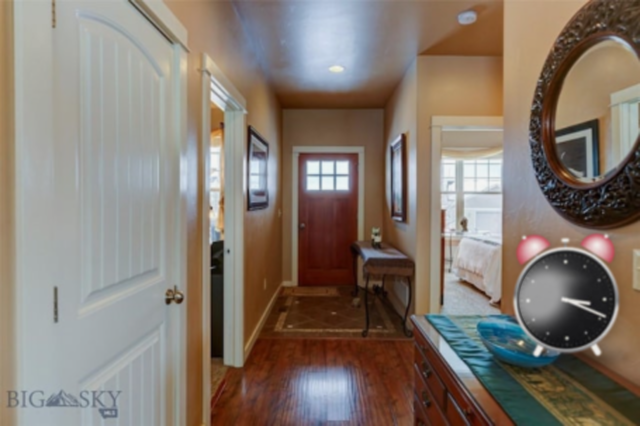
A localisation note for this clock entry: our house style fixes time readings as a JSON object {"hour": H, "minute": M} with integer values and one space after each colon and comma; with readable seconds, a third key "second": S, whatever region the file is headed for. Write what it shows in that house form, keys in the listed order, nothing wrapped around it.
{"hour": 3, "minute": 19}
